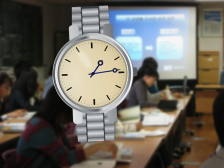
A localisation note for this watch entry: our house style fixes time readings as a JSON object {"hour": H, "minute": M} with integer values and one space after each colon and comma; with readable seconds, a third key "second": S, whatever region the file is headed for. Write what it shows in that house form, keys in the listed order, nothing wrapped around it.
{"hour": 1, "minute": 14}
